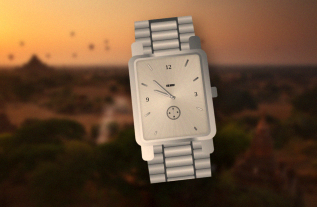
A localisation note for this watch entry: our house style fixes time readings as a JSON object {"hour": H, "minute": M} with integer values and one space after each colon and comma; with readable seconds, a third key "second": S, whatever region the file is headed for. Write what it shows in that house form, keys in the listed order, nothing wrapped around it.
{"hour": 9, "minute": 53}
